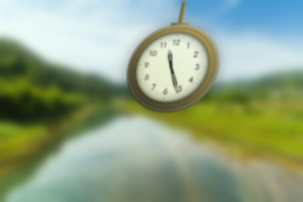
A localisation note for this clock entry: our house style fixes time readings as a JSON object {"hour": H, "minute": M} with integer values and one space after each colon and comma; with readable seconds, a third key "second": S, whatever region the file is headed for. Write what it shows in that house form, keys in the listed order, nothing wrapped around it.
{"hour": 11, "minute": 26}
